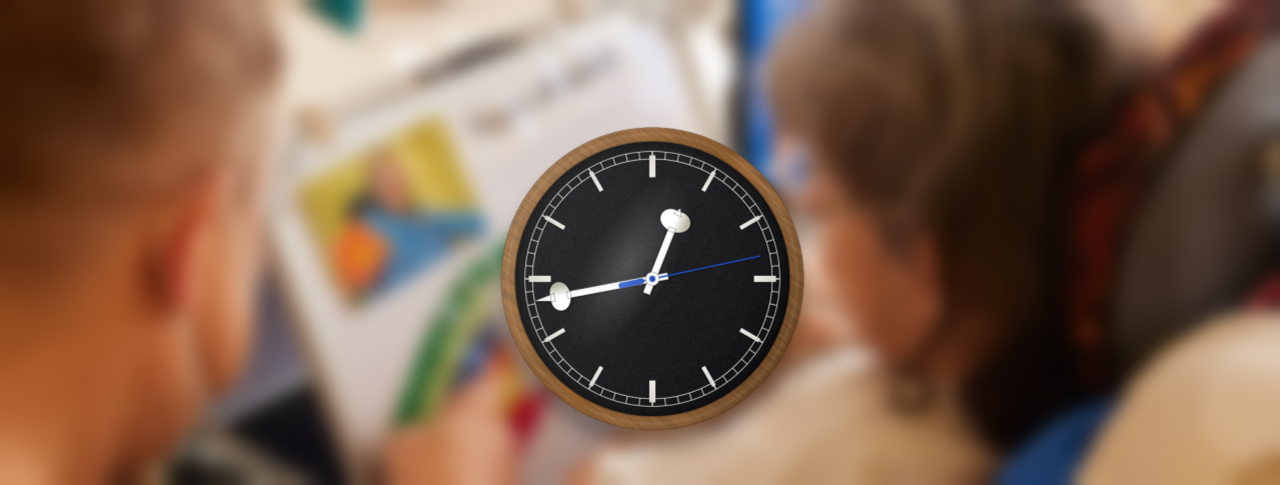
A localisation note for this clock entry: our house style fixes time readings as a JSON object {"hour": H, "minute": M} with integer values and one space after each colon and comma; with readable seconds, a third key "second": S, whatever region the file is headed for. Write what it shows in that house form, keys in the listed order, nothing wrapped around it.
{"hour": 12, "minute": 43, "second": 13}
